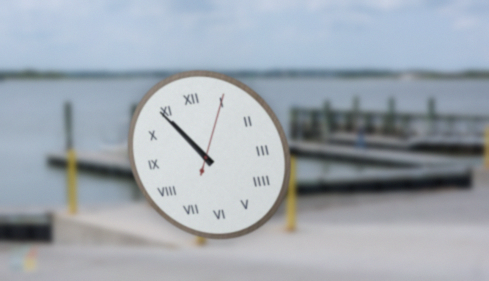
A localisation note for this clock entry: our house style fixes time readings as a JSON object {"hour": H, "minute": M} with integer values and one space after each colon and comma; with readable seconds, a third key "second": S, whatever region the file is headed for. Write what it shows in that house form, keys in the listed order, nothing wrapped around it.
{"hour": 10, "minute": 54, "second": 5}
